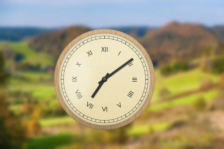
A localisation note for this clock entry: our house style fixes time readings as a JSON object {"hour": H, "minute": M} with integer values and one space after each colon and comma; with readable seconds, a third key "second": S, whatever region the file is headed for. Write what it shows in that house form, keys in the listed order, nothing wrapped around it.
{"hour": 7, "minute": 9}
